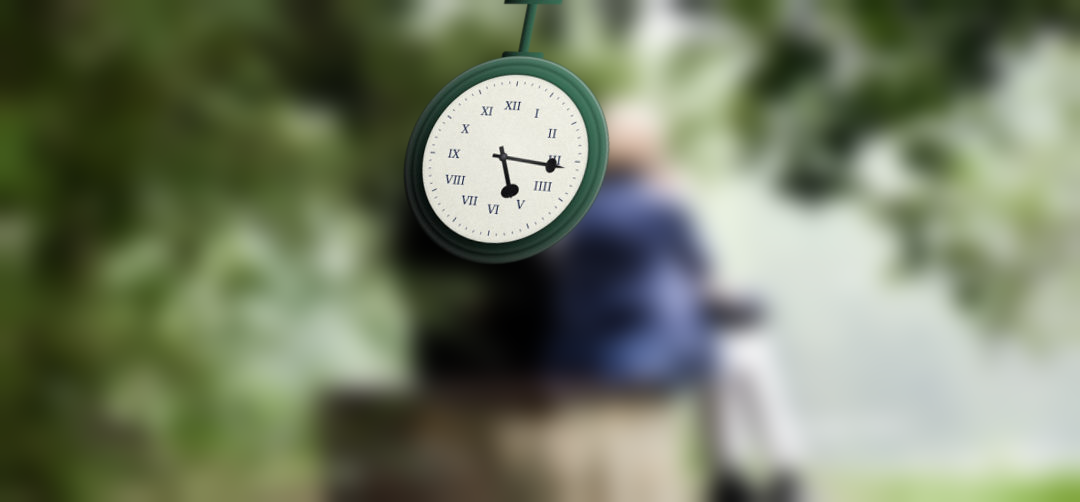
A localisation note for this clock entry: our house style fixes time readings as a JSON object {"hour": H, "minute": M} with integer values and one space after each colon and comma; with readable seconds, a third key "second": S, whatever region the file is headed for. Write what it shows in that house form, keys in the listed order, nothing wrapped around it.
{"hour": 5, "minute": 16}
